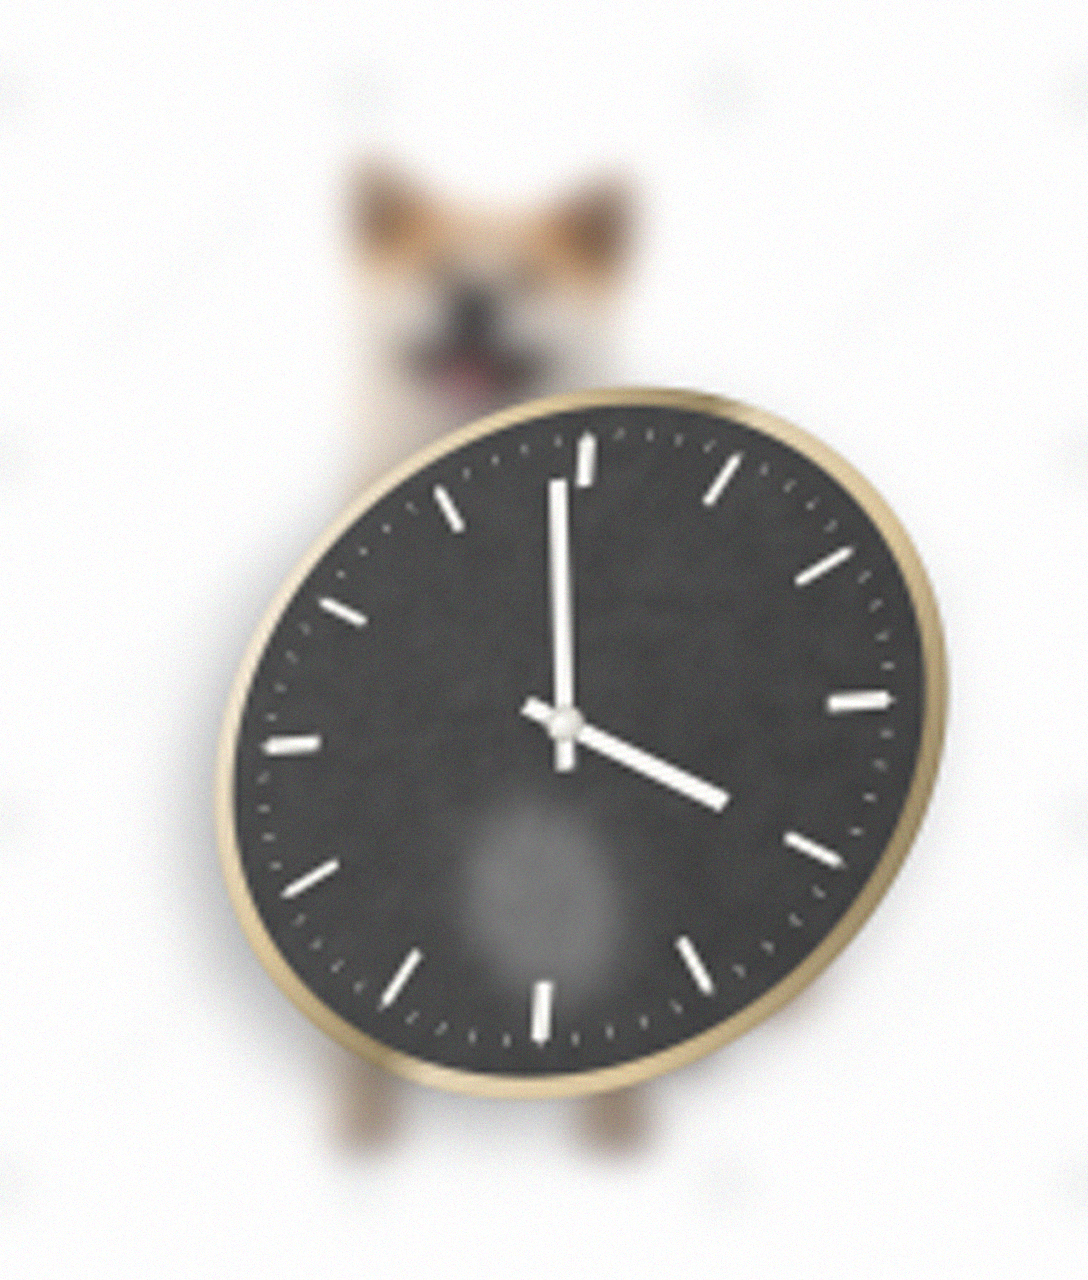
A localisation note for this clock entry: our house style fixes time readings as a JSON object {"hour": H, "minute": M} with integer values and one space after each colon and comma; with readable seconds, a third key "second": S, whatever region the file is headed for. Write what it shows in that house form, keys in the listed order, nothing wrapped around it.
{"hour": 3, "minute": 59}
